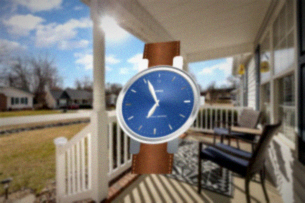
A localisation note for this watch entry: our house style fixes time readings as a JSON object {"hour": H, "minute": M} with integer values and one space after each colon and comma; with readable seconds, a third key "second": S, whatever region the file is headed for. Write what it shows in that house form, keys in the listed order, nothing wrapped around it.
{"hour": 6, "minute": 56}
